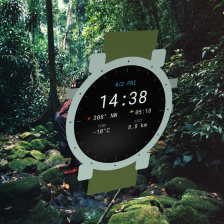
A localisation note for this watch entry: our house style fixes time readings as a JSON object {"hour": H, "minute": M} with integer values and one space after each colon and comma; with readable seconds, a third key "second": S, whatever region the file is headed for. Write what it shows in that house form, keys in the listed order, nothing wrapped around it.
{"hour": 14, "minute": 38}
